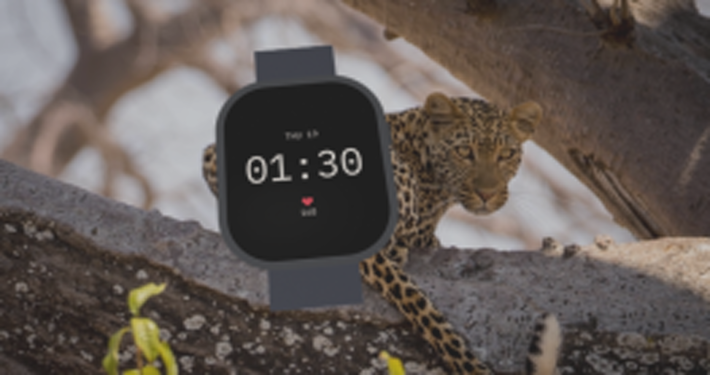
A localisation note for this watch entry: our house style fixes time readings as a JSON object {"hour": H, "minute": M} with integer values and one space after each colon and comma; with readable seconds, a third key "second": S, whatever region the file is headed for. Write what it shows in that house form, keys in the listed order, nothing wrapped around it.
{"hour": 1, "minute": 30}
